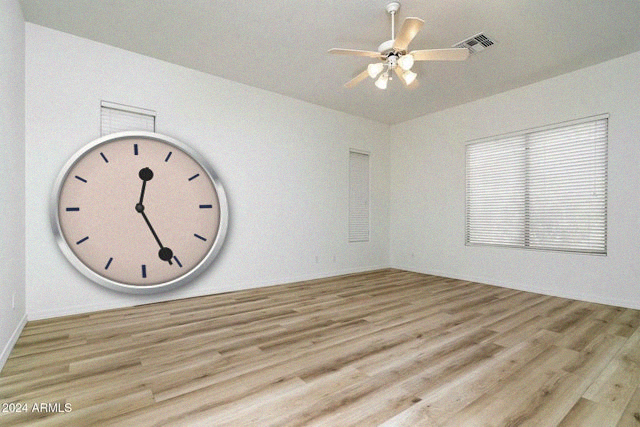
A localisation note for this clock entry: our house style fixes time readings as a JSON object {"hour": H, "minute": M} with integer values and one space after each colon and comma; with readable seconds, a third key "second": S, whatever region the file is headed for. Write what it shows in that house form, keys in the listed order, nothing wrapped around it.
{"hour": 12, "minute": 26}
